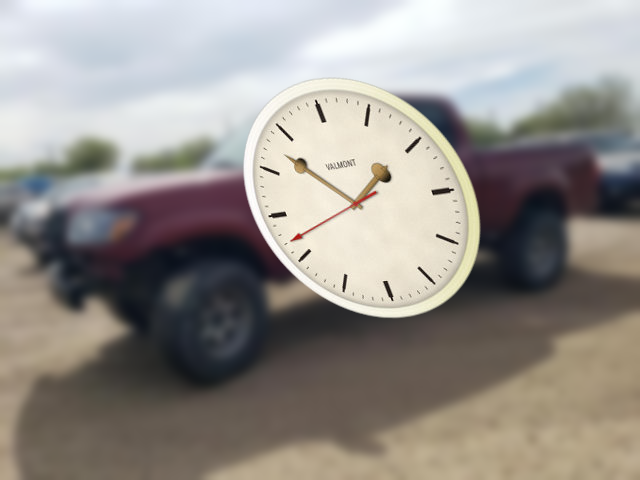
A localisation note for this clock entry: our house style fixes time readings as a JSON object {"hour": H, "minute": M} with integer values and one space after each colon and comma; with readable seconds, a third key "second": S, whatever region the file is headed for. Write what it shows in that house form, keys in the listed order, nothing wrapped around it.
{"hour": 1, "minute": 52, "second": 42}
